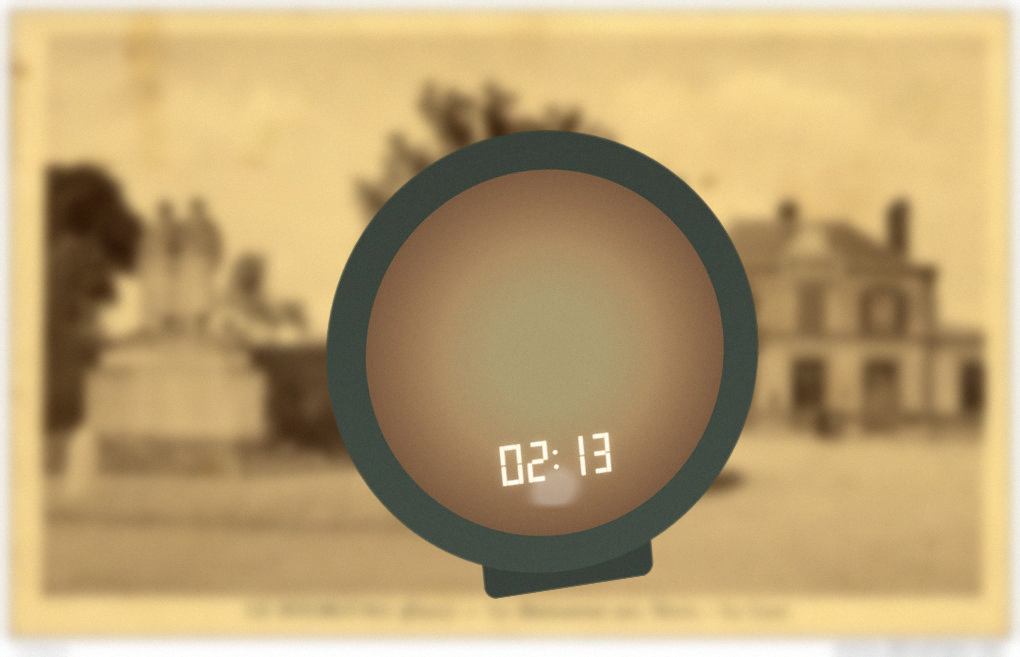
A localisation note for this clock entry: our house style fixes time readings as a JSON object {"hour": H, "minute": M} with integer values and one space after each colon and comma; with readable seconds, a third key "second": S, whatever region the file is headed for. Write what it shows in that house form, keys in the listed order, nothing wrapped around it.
{"hour": 2, "minute": 13}
